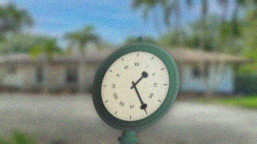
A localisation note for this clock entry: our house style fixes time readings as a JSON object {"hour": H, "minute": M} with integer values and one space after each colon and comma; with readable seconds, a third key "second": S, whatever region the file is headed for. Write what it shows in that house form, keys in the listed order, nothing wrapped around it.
{"hour": 1, "minute": 25}
